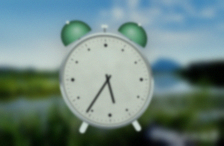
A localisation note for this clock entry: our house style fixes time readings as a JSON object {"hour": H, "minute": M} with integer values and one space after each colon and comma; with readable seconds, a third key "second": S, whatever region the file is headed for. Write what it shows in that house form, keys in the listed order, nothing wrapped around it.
{"hour": 5, "minute": 36}
